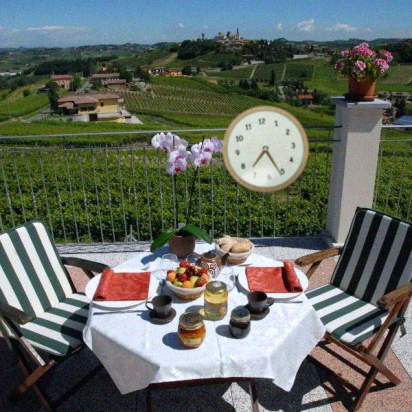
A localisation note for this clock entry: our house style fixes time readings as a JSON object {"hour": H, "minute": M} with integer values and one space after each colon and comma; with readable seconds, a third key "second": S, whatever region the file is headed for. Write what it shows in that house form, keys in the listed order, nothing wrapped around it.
{"hour": 7, "minute": 26}
